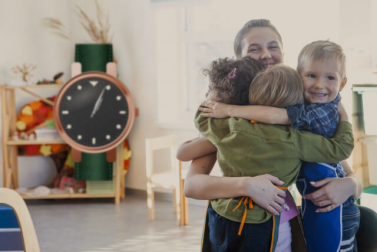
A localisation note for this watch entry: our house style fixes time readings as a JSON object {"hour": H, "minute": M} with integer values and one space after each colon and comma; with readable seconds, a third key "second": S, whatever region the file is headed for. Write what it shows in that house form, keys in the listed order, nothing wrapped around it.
{"hour": 1, "minute": 4}
